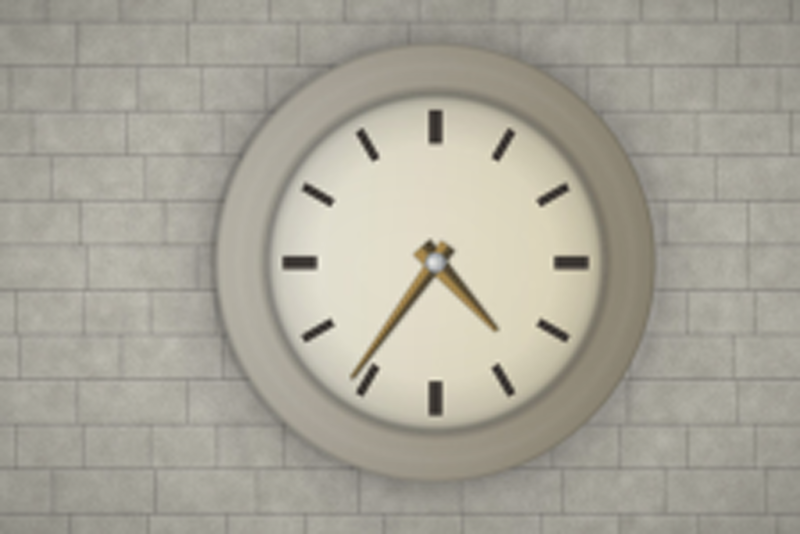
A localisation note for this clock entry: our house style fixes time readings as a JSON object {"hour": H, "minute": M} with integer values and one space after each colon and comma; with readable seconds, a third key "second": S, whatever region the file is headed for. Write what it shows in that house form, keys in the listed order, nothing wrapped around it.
{"hour": 4, "minute": 36}
